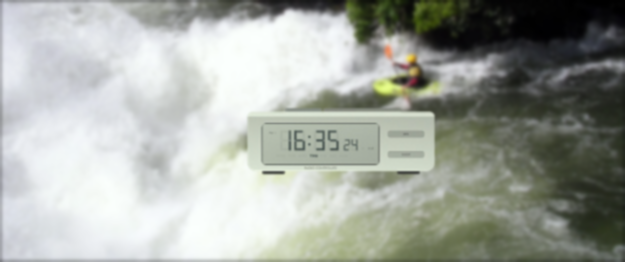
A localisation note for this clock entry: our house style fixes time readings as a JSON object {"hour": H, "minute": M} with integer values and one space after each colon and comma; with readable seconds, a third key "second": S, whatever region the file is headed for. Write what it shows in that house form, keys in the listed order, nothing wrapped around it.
{"hour": 16, "minute": 35, "second": 24}
